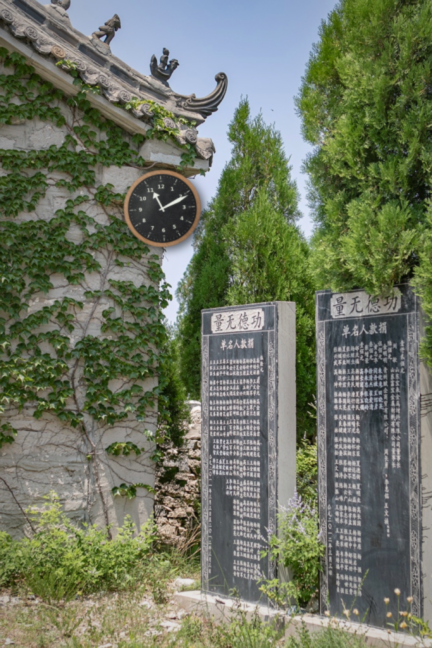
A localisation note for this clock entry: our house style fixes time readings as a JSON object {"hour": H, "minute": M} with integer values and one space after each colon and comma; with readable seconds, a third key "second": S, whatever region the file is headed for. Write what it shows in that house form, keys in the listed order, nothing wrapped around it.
{"hour": 11, "minute": 11}
